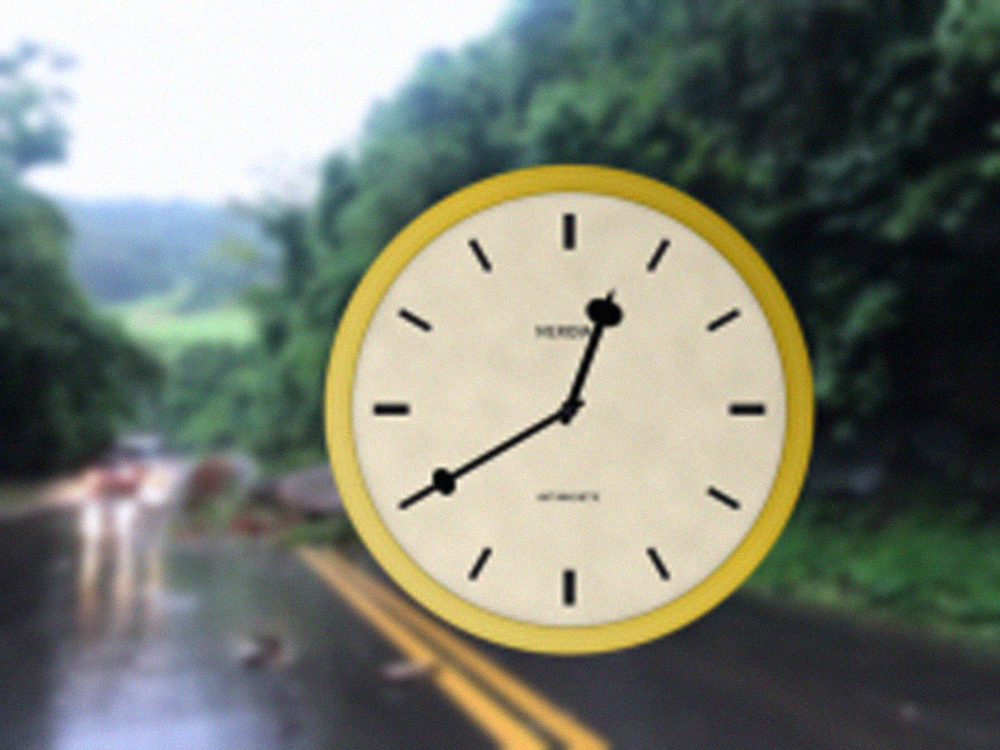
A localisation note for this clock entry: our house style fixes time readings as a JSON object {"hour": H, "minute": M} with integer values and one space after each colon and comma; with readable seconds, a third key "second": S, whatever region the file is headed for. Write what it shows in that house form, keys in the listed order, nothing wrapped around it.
{"hour": 12, "minute": 40}
